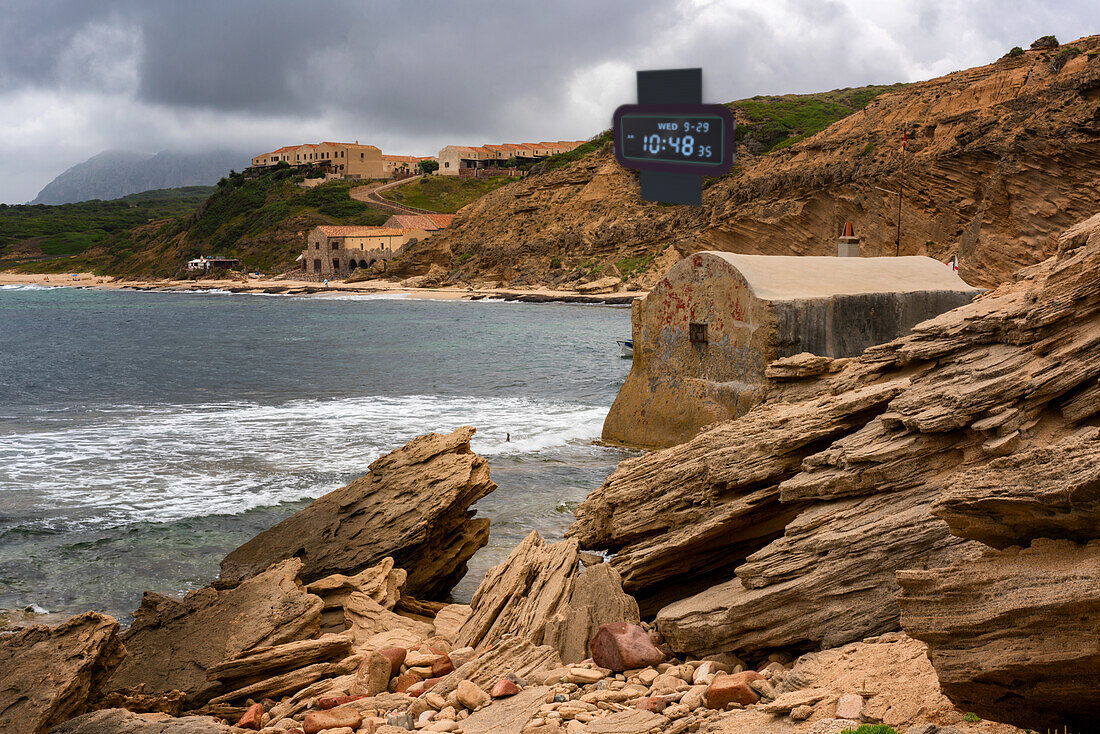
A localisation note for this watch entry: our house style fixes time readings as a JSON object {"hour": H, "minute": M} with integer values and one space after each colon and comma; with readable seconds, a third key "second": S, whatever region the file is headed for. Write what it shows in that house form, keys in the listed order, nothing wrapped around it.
{"hour": 10, "minute": 48, "second": 35}
